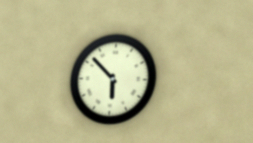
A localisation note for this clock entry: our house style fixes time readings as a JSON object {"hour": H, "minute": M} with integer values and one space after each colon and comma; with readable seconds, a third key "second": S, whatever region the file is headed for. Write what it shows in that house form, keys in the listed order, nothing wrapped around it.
{"hour": 5, "minute": 52}
